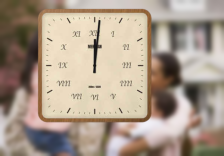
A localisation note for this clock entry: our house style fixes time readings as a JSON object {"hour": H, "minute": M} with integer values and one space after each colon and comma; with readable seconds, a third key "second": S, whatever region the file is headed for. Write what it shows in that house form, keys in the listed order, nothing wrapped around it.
{"hour": 12, "minute": 1}
